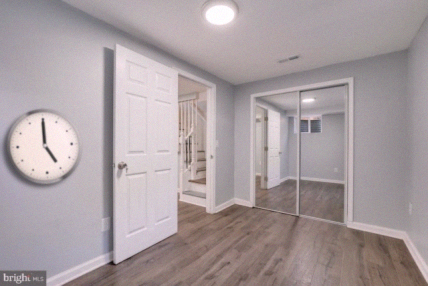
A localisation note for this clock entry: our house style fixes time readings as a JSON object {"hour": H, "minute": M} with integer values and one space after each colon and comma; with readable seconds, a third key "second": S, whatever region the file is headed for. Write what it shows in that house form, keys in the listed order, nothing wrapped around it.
{"hour": 5, "minute": 0}
